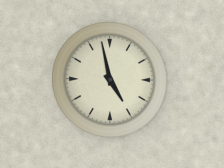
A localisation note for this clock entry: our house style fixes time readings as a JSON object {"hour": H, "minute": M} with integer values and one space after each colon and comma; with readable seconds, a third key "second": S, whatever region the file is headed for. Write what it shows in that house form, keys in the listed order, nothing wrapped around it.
{"hour": 4, "minute": 58}
